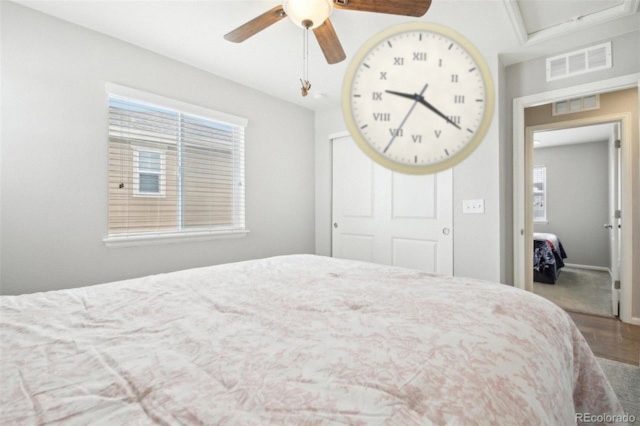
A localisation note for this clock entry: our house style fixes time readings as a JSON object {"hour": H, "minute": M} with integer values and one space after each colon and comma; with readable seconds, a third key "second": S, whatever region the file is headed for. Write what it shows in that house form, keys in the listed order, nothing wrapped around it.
{"hour": 9, "minute": 20, "second": 35}
